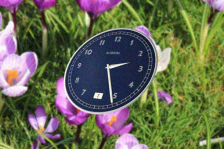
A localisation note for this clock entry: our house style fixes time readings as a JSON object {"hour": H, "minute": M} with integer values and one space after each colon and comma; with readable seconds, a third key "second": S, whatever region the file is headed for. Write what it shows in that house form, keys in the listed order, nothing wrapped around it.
{"hour": 2, "minute": 26}
